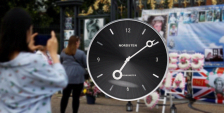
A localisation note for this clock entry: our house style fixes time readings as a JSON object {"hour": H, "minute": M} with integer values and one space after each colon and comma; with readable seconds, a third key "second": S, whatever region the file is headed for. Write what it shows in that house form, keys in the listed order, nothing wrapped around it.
{"hour": 7, "minute": 9}
